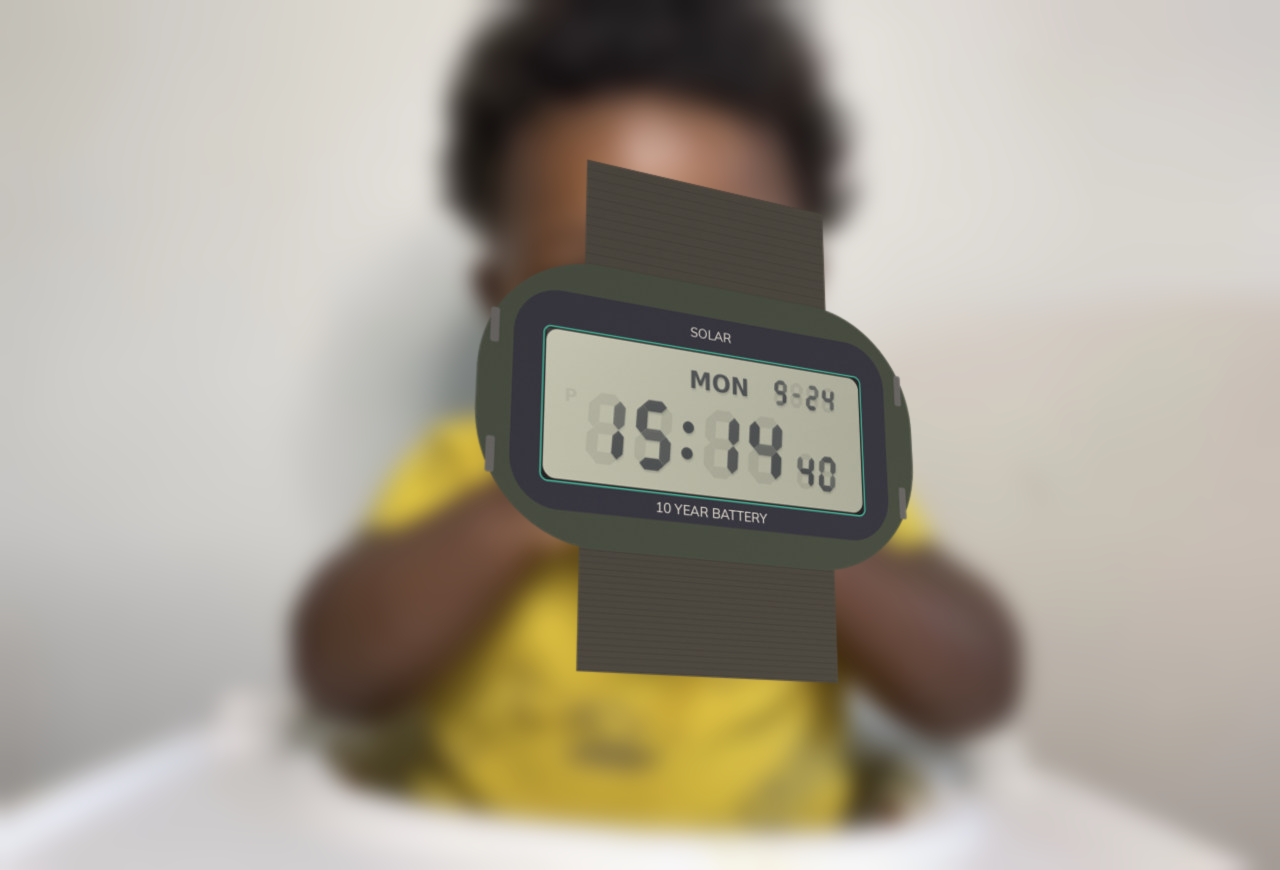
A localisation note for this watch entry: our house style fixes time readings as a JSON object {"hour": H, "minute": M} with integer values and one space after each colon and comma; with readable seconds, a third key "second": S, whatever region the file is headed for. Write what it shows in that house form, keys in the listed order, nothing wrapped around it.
{"hour": 15, "minute": 14, "second": 40}
